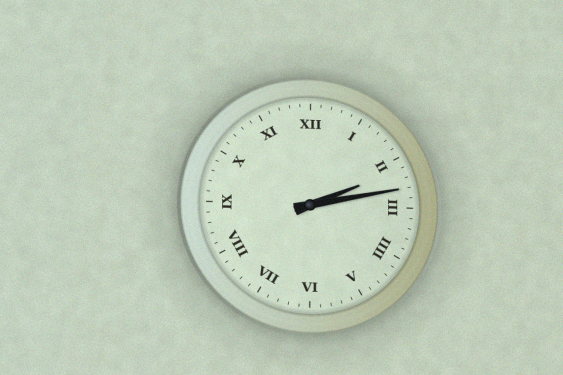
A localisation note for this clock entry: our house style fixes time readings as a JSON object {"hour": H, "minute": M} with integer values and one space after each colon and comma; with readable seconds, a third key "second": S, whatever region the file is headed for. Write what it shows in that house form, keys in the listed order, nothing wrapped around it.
{"hour": 2, "minute": 13}
